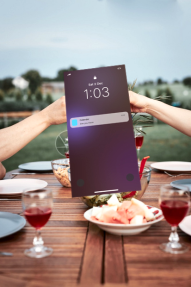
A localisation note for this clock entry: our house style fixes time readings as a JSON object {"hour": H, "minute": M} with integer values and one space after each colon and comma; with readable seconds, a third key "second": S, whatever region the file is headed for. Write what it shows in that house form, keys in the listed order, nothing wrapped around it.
{"hour": 1, "minute": 3}
